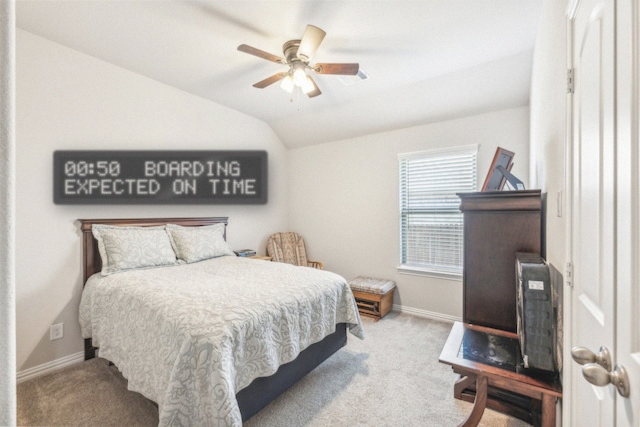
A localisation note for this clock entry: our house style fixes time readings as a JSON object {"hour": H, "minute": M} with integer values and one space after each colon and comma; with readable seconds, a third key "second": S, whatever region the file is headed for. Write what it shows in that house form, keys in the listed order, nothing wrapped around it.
{"hour": 0, "minute": 50}
